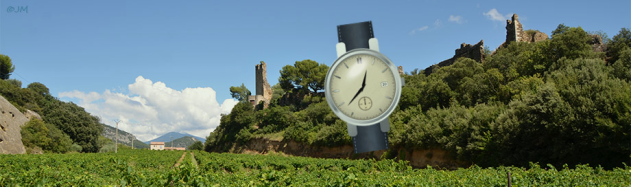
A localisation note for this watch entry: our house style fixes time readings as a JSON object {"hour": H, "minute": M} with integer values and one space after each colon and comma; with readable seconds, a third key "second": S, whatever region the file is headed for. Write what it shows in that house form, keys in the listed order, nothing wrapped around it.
{"hour": 12, "minute": 38}
